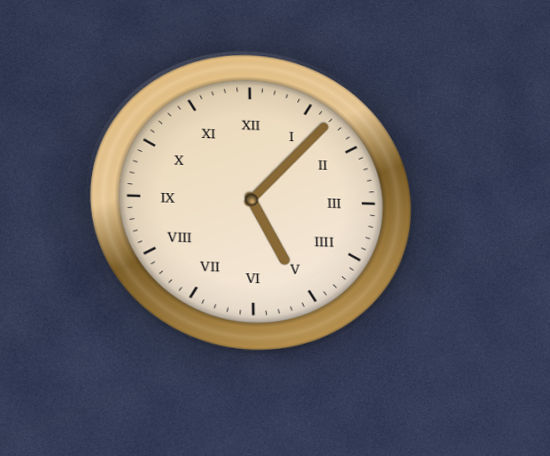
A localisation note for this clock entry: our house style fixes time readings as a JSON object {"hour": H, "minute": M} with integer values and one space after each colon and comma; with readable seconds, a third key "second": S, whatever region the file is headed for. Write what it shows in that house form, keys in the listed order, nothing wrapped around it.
{"hour": 5, "minute": 7}
